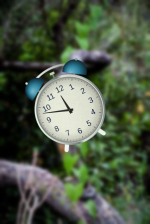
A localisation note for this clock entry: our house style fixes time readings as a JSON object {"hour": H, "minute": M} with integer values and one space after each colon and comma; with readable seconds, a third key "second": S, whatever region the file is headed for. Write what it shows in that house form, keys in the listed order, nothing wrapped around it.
{"hour": 11, "minute": 48}
